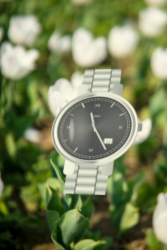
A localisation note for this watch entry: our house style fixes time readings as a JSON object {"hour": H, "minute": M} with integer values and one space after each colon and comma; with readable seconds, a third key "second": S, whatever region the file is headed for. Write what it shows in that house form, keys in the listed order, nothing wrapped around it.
{"hour": 11, "minute": 25}
